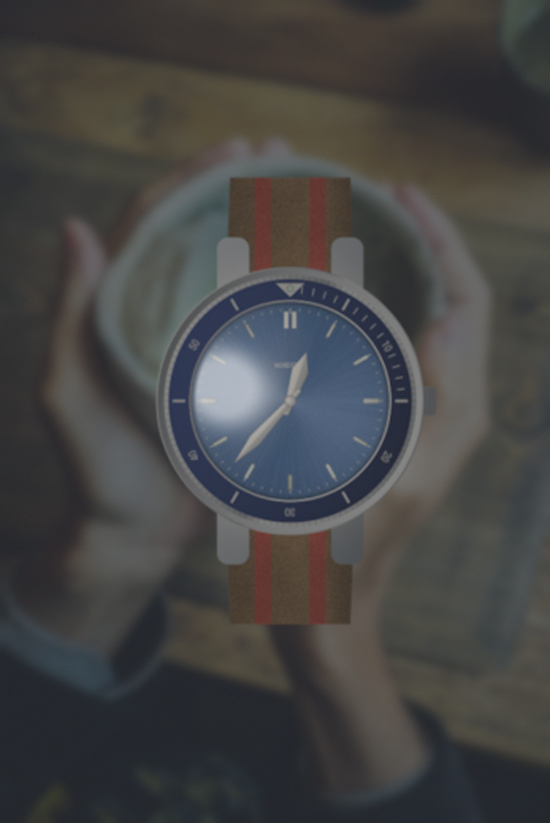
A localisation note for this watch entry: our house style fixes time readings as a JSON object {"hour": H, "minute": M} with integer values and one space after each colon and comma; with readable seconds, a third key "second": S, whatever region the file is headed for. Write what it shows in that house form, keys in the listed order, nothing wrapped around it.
{"hour": 12, "minute": 37}
